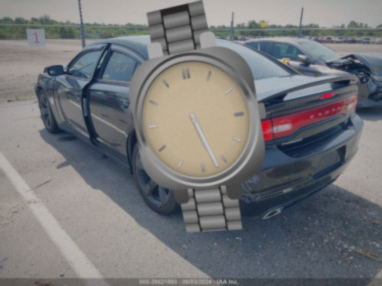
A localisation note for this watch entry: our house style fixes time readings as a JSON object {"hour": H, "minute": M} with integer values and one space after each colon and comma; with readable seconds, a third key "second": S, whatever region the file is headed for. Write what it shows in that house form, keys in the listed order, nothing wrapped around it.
{"hour": 5, "minute": 27}
